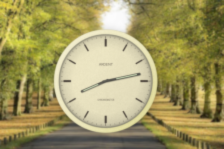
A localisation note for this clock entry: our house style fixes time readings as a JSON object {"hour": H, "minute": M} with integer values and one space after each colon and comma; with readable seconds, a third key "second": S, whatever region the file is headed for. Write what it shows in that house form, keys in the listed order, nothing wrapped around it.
{"hour": 8, "minute": 13}
